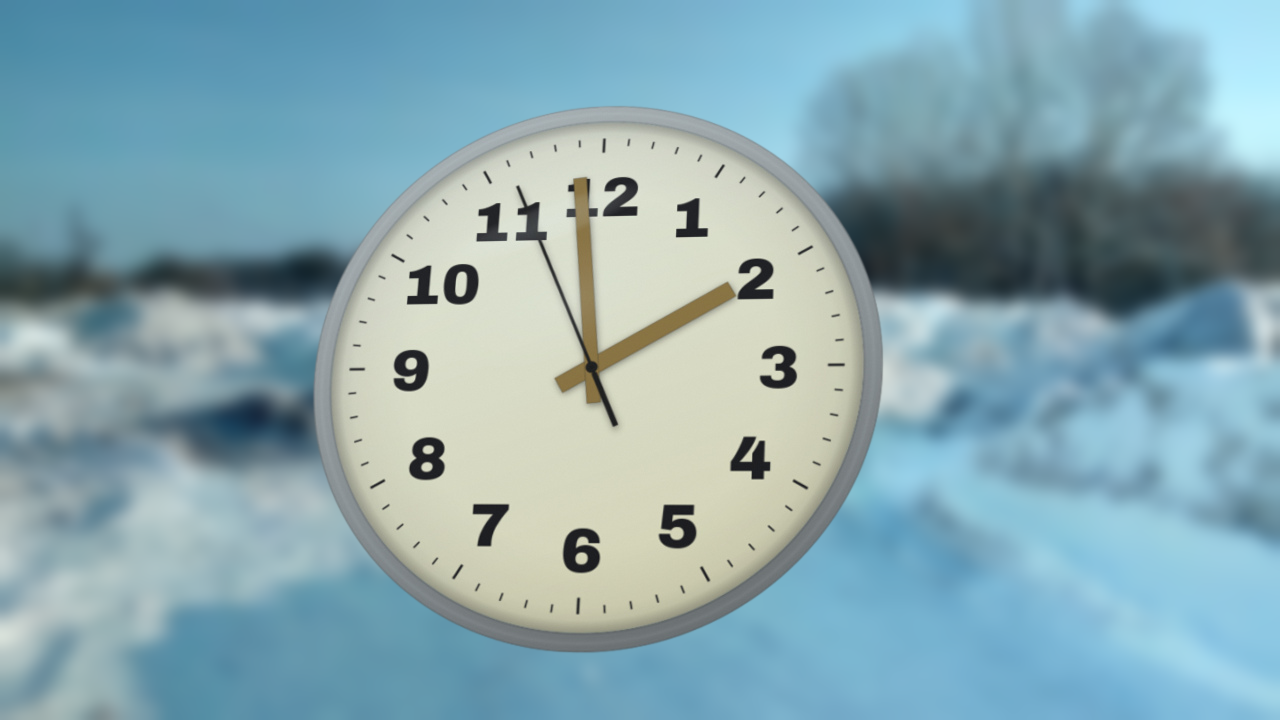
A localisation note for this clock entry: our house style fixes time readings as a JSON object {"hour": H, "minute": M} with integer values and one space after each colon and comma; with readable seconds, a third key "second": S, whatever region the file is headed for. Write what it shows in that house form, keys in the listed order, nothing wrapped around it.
{"hour": 1, "minute": 58, "second": 56}
